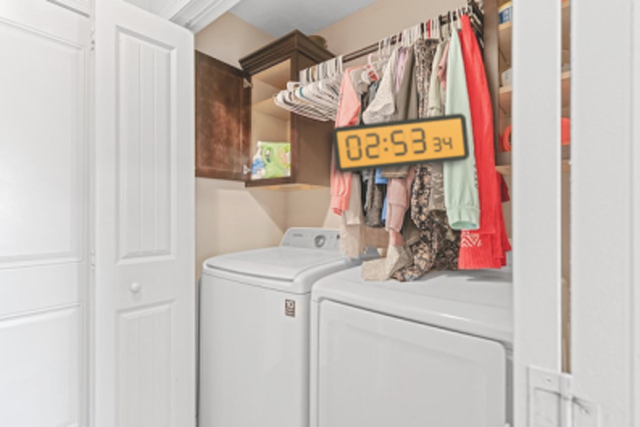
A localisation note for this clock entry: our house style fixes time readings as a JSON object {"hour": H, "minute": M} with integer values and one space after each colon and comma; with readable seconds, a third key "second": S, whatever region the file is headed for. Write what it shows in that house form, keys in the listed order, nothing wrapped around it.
{"hour": 2, "minute": 53, "second": 34}
